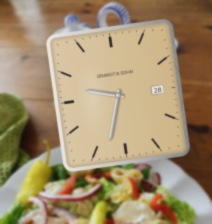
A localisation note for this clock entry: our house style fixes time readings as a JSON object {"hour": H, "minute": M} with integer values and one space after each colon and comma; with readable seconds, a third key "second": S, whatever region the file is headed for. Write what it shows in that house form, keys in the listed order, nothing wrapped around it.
{"hour": 9, "minute": 33}
